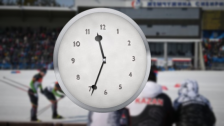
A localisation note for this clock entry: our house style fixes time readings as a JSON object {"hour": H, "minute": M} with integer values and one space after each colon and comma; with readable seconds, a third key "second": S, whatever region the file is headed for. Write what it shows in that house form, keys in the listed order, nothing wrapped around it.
{"hour": 11, "minute": 34}
